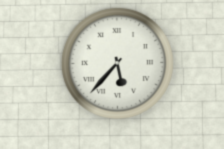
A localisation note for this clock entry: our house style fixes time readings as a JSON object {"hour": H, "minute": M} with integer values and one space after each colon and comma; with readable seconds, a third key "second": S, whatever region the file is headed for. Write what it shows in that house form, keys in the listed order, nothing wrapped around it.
{"hour": 5, "minute": 37}
